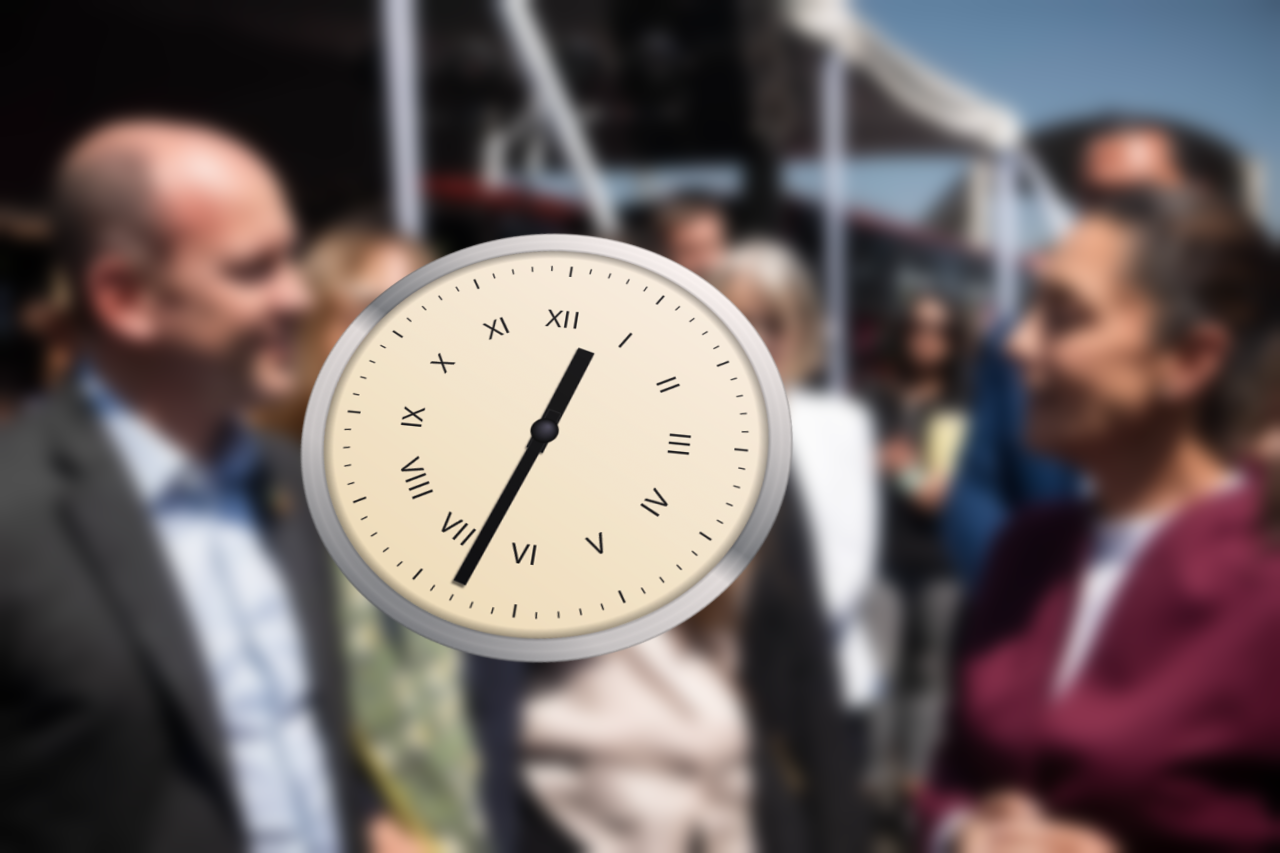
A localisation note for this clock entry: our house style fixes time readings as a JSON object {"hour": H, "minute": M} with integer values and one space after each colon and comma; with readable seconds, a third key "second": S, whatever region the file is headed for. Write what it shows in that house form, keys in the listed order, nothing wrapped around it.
{"hour": 12, "minute": 33}
